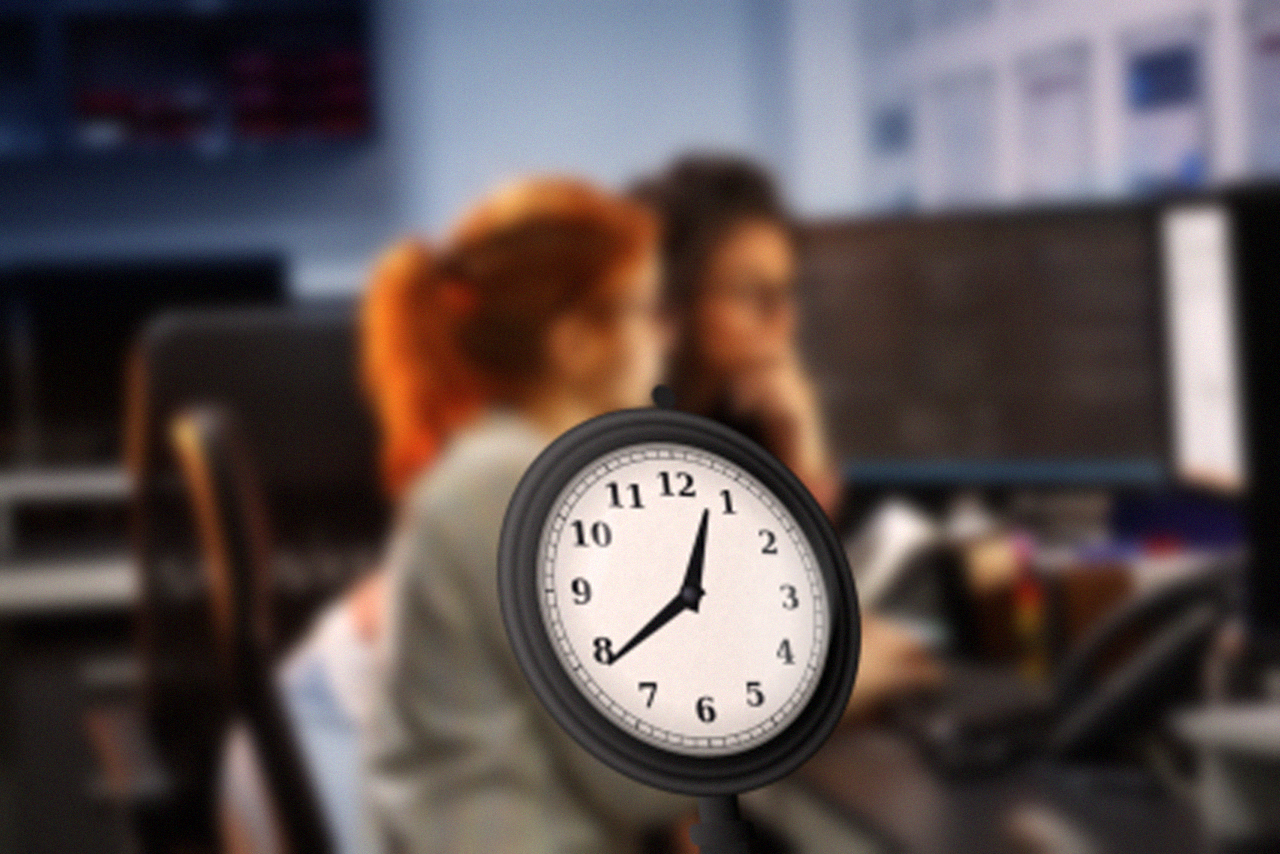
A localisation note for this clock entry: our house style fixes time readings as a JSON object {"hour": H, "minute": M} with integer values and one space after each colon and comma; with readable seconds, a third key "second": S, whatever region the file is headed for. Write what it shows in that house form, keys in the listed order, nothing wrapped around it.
{"hour": 12, "minute": 39}
